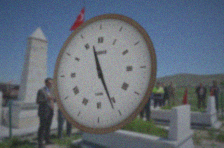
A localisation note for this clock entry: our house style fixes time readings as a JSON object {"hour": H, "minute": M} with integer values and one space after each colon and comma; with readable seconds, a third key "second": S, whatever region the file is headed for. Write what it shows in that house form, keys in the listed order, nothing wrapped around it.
{"hour": 11, "minute": 26}
